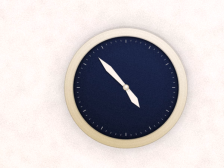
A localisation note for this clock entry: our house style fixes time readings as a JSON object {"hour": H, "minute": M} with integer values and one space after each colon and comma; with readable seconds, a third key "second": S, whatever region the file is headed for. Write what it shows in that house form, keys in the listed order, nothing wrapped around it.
{"hour": 4, "minute": 53}
